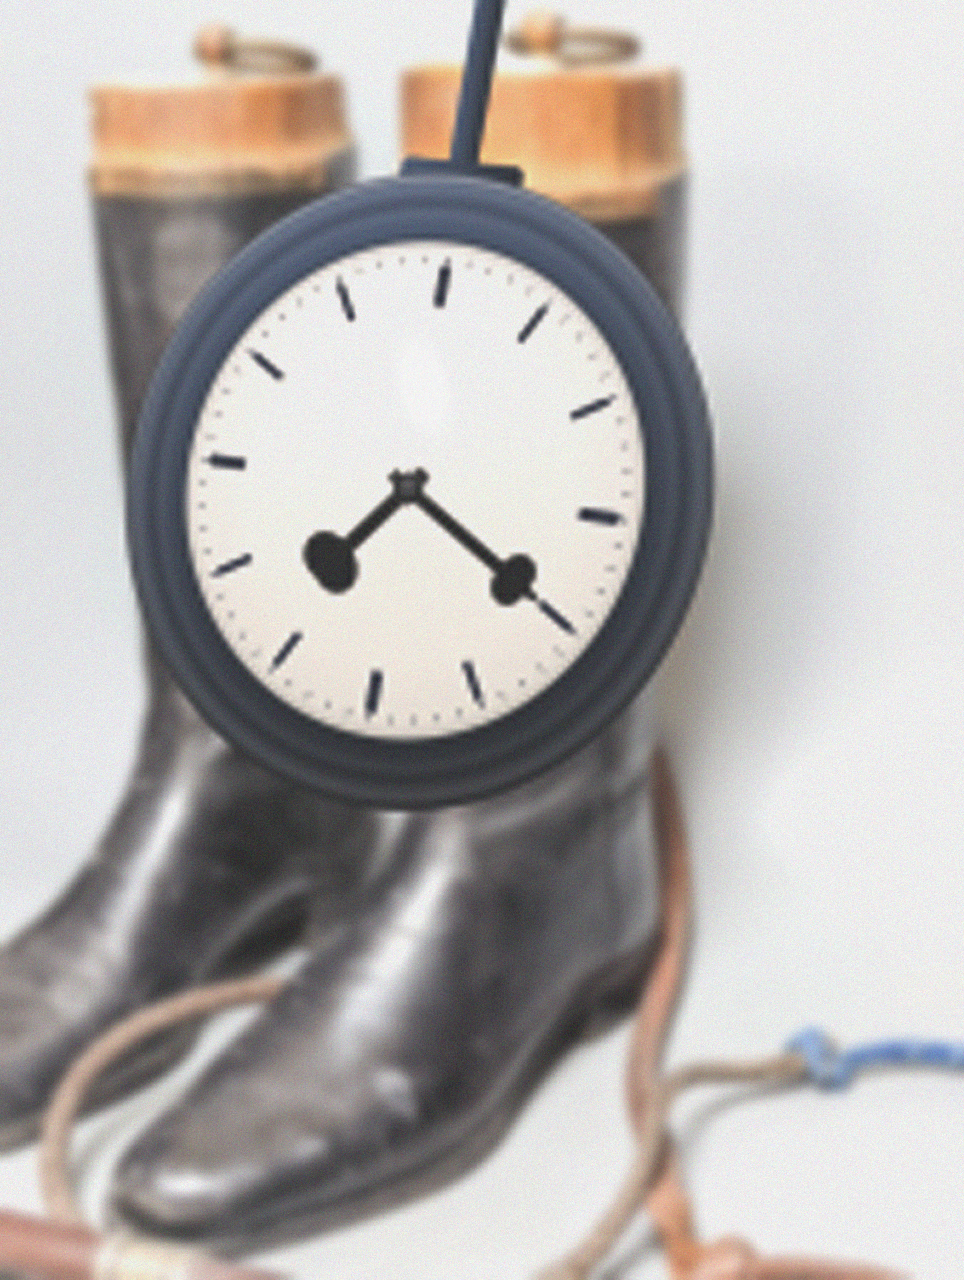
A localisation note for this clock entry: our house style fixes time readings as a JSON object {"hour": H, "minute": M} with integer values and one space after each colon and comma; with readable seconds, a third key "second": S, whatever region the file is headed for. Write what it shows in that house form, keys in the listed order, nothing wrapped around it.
{"hour": 7, "minute": 20}
